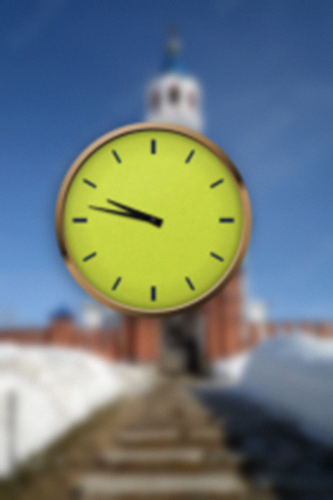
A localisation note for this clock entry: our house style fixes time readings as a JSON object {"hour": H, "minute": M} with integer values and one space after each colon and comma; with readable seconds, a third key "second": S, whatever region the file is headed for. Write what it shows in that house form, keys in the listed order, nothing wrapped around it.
{"hour": 9, "minute": 47}
